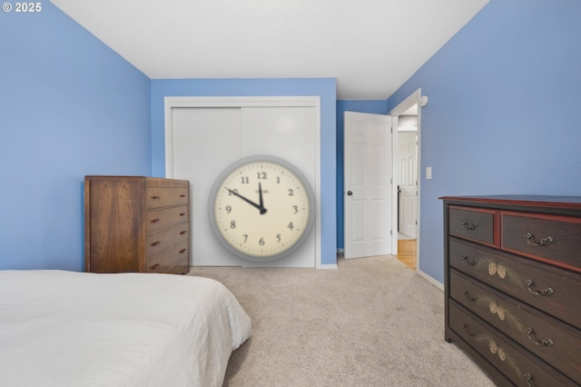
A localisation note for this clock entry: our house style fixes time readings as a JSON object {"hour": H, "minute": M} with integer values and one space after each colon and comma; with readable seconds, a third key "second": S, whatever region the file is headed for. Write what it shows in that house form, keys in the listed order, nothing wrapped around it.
{"hour": 11, "minute": 50}
